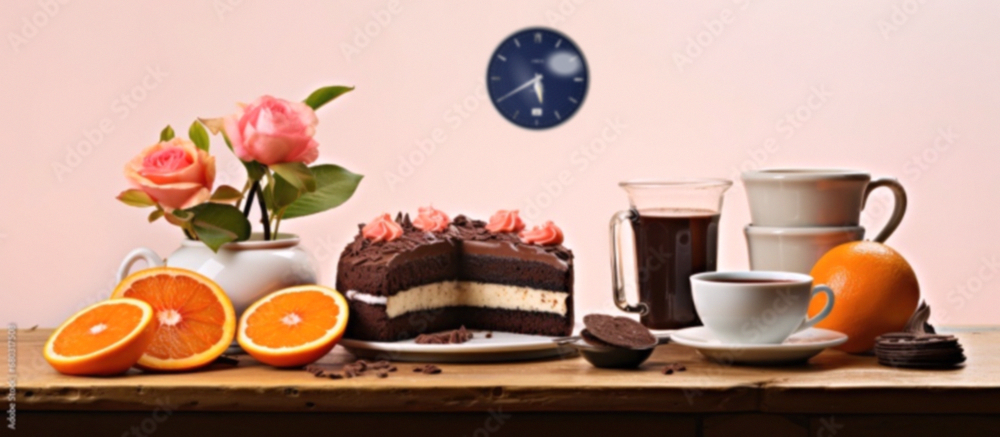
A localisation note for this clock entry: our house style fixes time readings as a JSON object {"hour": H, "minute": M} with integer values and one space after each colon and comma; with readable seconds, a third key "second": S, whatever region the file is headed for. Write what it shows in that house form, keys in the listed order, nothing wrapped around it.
{"hour": 5, "minute": 40}
